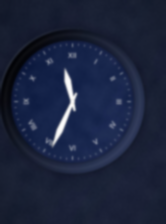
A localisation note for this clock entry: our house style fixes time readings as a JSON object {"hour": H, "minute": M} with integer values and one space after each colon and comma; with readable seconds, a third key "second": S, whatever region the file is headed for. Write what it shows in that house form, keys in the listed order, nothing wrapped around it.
{"hour": 11, "minute": 34}
